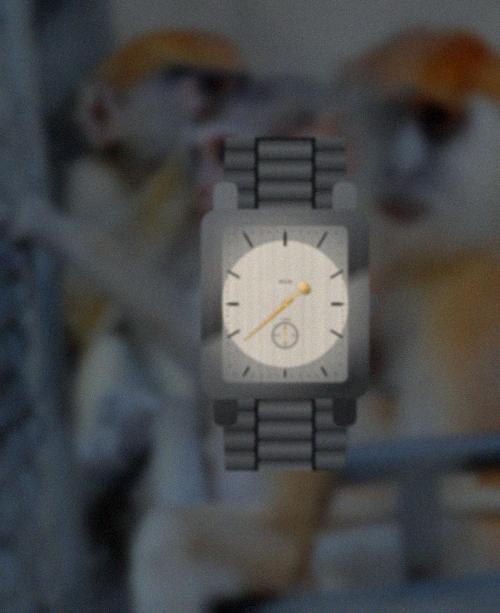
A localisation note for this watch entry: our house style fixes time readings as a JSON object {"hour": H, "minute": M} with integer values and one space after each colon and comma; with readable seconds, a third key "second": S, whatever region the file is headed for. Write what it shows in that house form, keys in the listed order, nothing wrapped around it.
{"hour": 1, "minute": 38}
